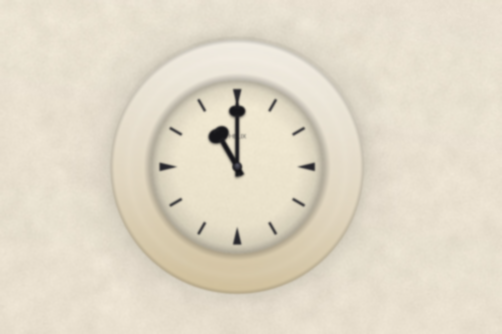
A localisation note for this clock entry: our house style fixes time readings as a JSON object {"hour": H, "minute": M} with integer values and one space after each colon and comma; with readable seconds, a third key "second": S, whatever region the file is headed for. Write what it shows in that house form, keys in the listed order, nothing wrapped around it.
{"hour": 11, "minute": 0}
